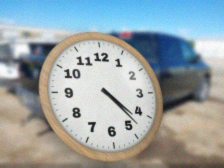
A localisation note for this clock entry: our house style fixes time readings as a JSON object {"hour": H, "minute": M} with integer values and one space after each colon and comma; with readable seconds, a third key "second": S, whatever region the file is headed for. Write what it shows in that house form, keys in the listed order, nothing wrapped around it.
{"hour": 4, "minute": 23}
